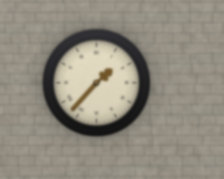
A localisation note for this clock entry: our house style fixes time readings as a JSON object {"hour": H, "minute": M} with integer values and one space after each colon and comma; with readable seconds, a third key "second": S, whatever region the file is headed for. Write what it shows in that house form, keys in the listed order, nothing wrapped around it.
{"hour": 1, "minute": 37}
